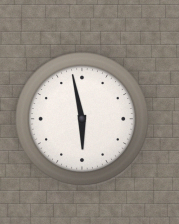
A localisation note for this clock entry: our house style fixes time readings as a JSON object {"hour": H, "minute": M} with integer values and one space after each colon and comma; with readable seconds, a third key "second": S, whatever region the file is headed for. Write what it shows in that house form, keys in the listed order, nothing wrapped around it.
{"hour": 5, "minute": 58}
